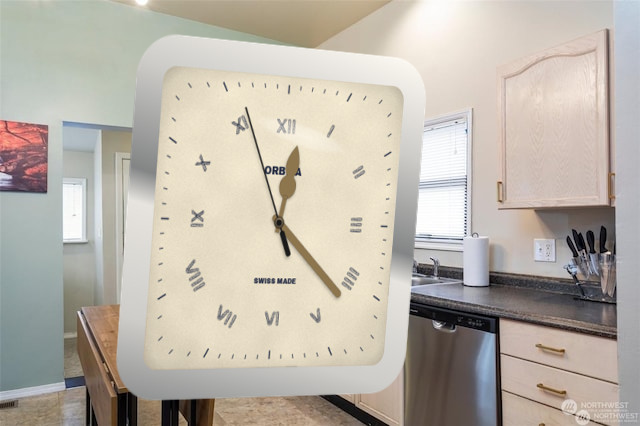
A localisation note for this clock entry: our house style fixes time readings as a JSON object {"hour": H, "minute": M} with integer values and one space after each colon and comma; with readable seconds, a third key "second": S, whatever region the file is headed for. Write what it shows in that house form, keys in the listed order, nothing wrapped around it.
{"hour": 12, "minute": 21, "second": 56}
